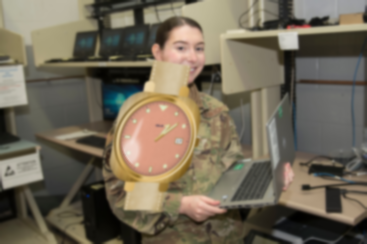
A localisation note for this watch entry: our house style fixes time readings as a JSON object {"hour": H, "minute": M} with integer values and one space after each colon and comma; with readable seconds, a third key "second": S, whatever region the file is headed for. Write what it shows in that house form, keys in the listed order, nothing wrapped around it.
{"hour": 1, "minute": 8}
